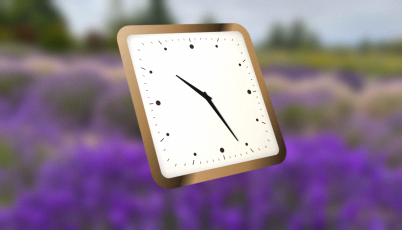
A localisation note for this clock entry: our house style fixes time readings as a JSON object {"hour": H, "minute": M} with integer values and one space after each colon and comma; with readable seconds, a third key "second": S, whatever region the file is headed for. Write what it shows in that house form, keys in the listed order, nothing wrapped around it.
{"hour": 10, "minute": 26}
